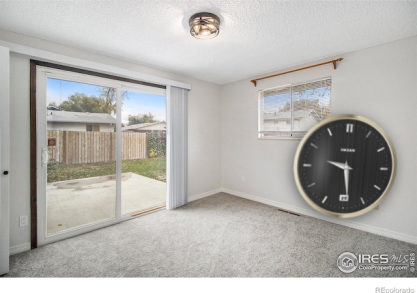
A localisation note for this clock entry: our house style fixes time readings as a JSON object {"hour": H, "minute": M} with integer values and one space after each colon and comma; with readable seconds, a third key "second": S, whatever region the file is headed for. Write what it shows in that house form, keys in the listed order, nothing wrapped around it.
{"hour": 9, "minute": 29}
